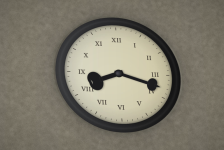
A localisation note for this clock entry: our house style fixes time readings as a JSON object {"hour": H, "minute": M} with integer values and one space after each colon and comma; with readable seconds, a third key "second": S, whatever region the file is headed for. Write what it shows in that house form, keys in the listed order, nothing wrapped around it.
{"hour": 8, "minute": 18}
